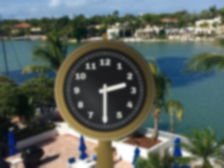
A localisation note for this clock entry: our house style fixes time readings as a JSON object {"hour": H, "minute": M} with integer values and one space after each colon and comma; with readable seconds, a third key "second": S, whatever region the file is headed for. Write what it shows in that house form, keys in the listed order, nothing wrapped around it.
{"hour": 2, "minute": 30}
